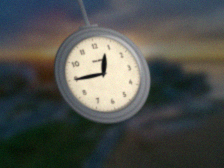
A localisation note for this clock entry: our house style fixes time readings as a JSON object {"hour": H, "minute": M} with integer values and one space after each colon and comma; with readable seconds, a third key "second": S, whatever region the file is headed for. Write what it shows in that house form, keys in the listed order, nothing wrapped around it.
{"hour": 12, "minute": 45}
